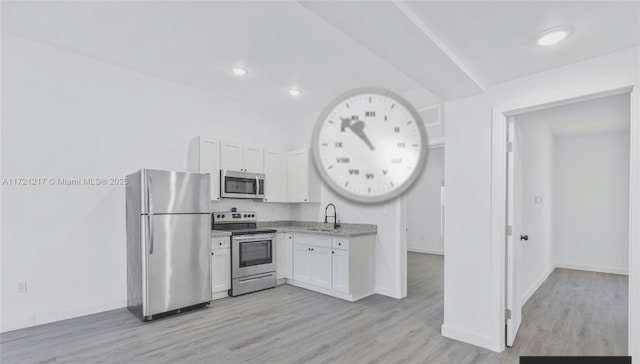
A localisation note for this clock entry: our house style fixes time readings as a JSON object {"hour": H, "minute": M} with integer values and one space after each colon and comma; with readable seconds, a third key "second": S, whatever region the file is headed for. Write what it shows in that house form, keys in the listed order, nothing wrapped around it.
{"hour": 10, "minute": 52}
